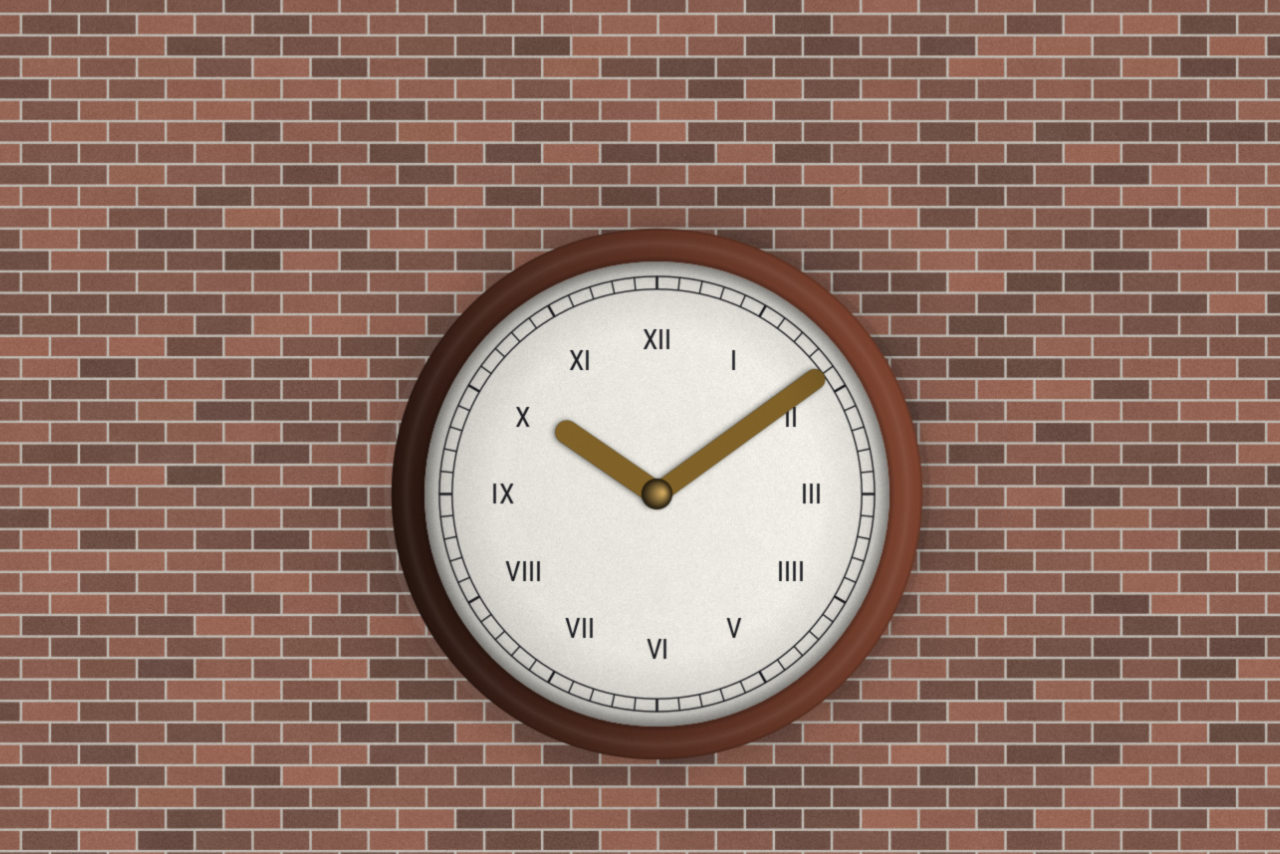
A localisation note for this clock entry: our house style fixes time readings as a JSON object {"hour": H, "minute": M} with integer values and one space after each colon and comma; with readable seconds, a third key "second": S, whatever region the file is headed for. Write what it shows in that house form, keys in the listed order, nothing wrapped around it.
{"hour": 10, "minute": 9}
